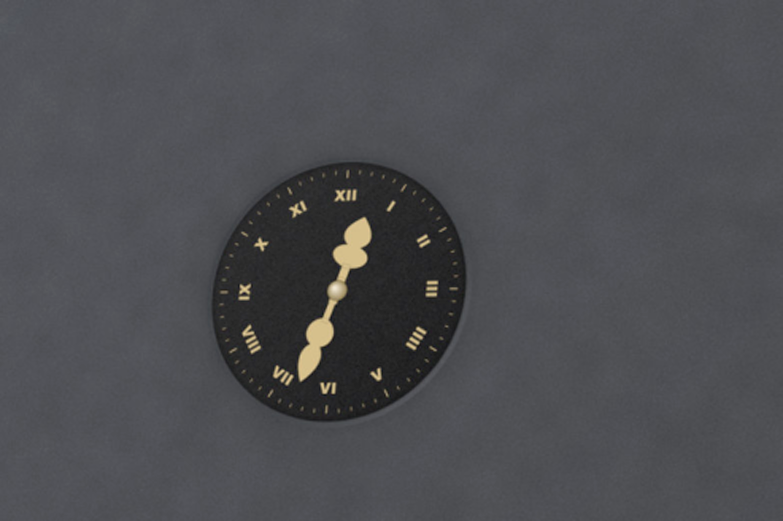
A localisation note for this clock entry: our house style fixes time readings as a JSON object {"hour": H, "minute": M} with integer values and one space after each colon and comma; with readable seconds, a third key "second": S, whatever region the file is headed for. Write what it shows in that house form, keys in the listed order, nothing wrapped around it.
{"hour": 12, "minute": 33}
